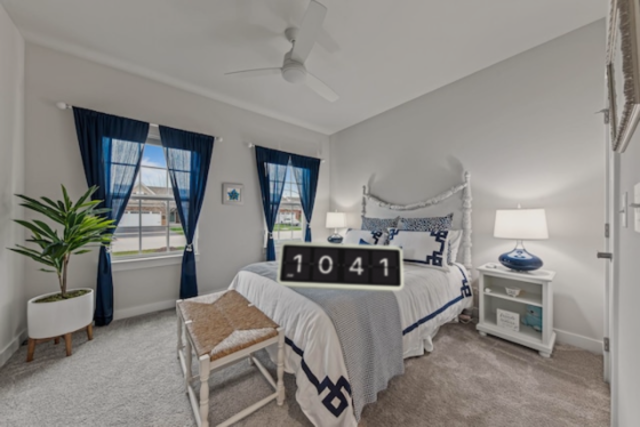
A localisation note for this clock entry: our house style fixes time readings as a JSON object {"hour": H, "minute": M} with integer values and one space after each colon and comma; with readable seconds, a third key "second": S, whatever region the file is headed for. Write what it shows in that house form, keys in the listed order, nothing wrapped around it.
{"hour": 10, "minute": 41}
